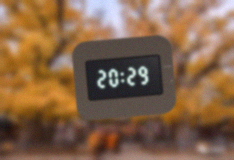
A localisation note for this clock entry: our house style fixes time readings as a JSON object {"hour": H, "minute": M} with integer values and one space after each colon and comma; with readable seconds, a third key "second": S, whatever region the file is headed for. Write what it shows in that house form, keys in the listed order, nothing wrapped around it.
{"hour": 20, "minute": 29}
